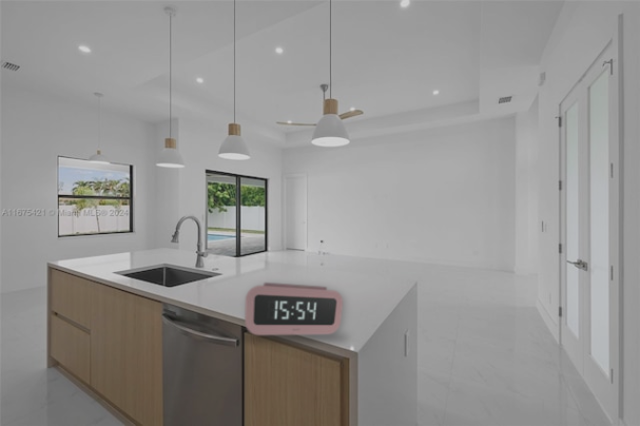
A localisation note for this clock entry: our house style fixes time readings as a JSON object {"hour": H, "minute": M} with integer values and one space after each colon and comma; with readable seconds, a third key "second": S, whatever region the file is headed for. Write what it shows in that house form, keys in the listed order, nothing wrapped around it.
{"hour": 15, "minute": 54}
